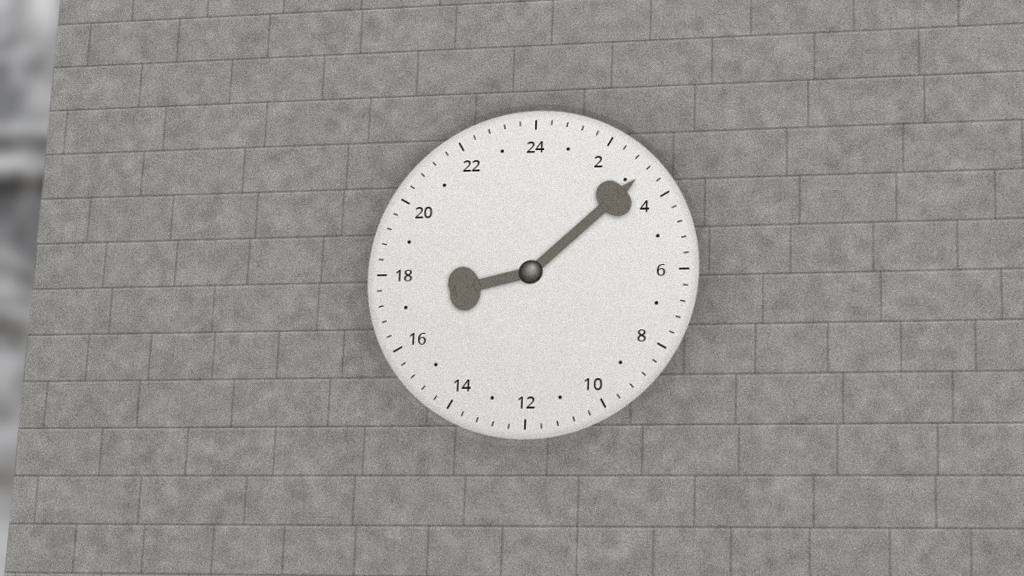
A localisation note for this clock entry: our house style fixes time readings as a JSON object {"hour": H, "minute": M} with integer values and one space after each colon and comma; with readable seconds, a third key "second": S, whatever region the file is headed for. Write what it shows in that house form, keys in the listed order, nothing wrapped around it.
{"hour": 17, "minute": 8}
